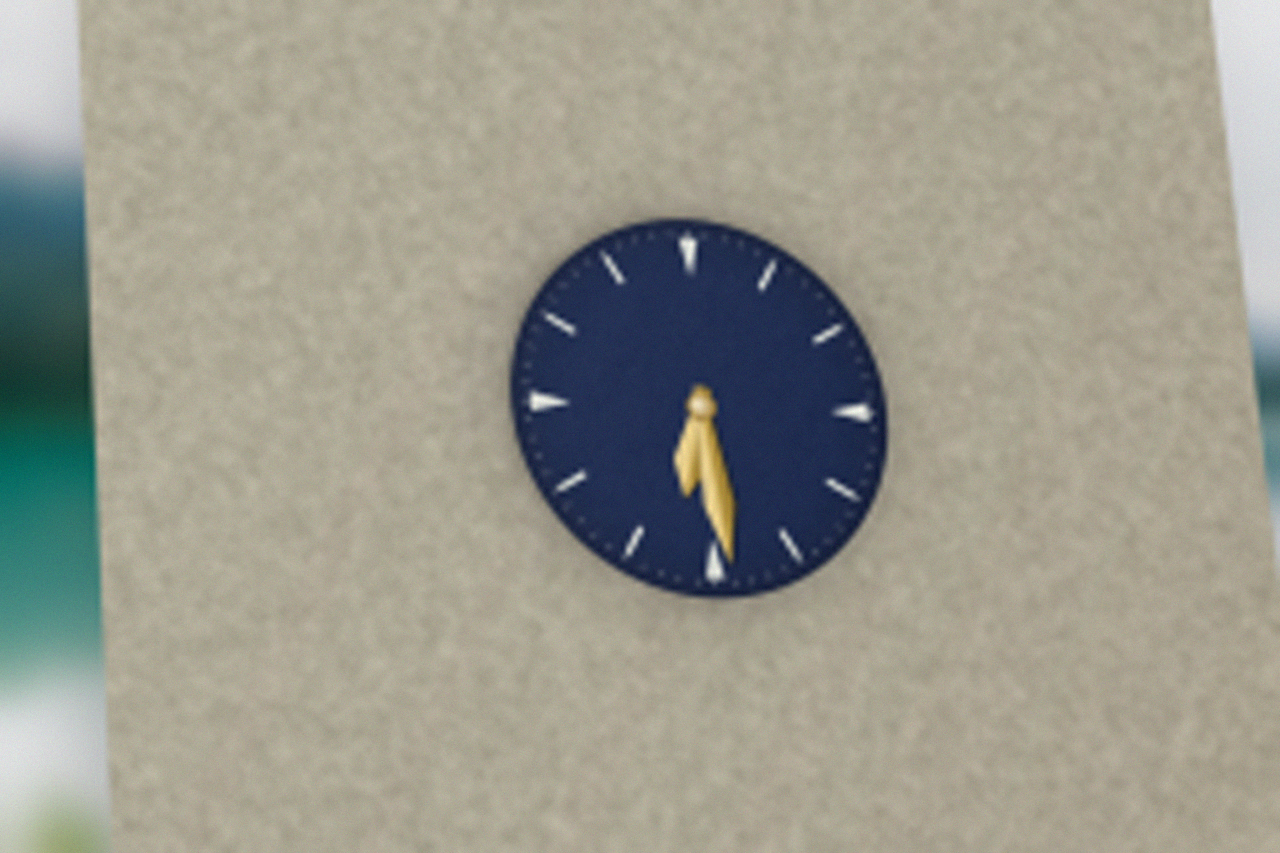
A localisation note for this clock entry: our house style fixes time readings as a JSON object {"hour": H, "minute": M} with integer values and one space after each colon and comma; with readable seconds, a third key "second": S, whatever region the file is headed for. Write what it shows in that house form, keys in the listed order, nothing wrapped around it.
{"hour": 6, "minute": 29}
